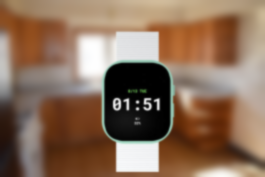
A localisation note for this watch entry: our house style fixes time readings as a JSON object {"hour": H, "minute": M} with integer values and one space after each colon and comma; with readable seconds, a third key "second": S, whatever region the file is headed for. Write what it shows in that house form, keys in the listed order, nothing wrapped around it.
{"hour": 1, "minute": 51}
